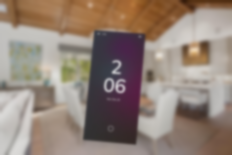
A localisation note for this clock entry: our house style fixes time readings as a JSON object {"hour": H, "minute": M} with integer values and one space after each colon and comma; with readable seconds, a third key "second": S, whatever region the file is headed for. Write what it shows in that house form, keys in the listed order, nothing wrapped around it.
{"hour": 2, "minute": 6}
